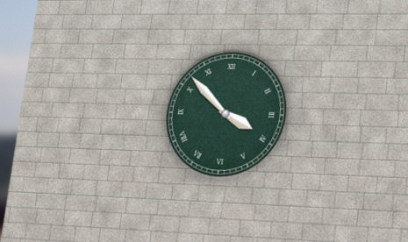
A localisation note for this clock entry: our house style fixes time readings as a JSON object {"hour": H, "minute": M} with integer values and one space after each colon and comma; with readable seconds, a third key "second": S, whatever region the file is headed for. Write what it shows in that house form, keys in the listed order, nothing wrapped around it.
{"hour": 3, "minute": 52}
